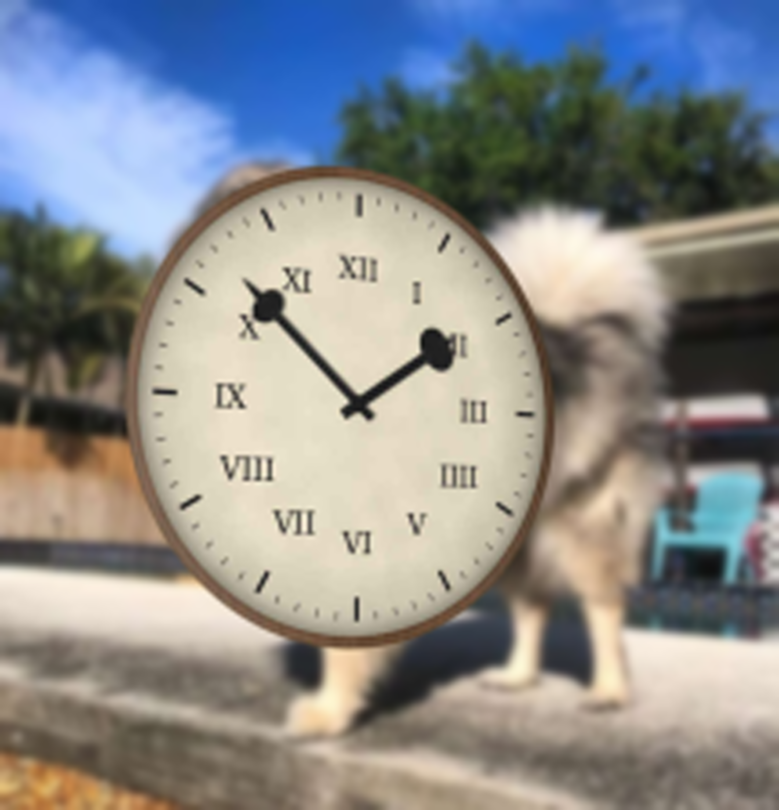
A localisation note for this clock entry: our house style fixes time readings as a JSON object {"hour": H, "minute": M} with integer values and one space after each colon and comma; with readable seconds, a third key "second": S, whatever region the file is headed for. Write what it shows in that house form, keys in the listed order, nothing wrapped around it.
{"hour": 1, "minute": 52}
